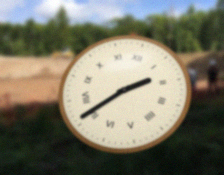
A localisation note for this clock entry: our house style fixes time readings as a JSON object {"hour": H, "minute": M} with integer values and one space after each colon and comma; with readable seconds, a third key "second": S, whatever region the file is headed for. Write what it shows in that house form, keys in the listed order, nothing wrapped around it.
{"hour": 1, "minute": 36}
